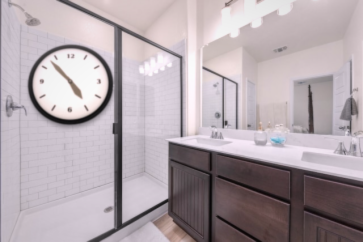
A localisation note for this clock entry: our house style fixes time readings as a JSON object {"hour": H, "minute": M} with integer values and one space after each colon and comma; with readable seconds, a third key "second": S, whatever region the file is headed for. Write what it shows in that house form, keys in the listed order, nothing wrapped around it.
{"hour": 4, "minute": 53}
